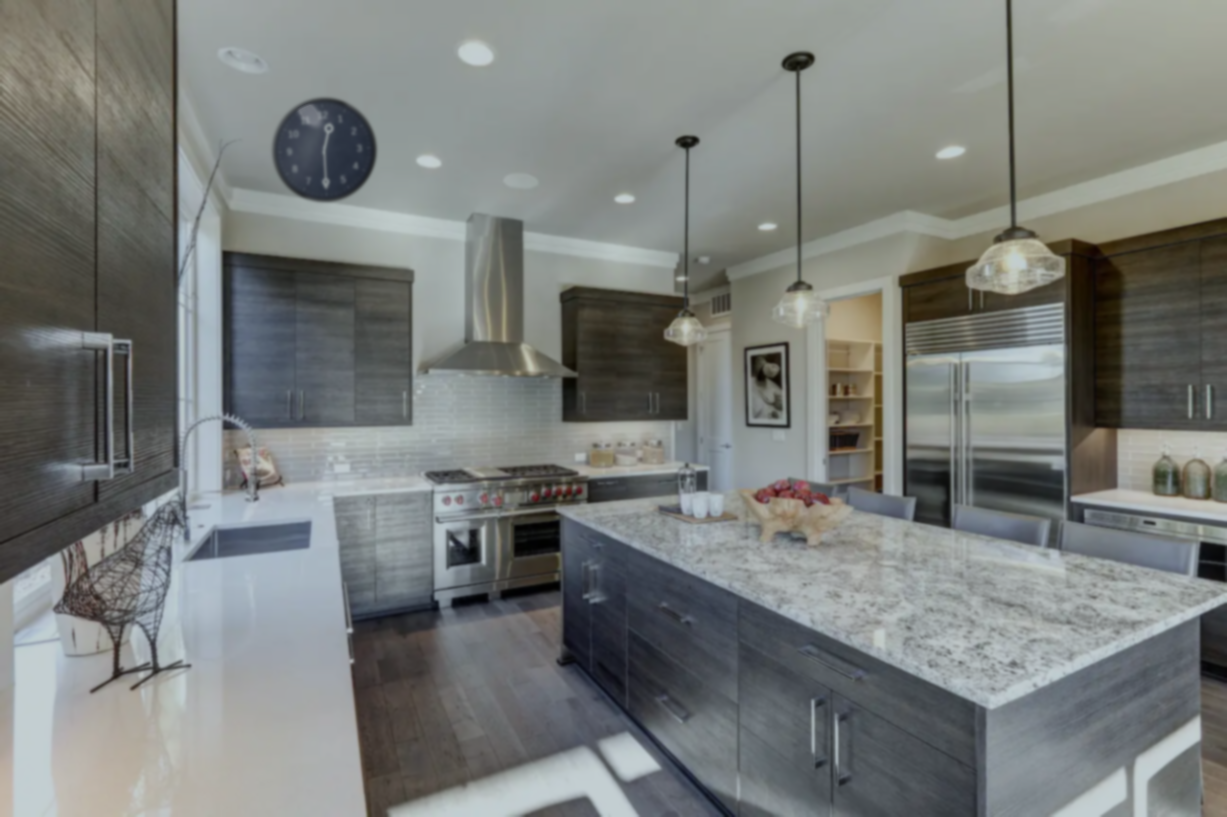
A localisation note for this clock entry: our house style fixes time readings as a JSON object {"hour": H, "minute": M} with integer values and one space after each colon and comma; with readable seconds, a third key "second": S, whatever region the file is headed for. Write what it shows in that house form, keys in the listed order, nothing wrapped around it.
{"hour": 12, "minute": 30}
